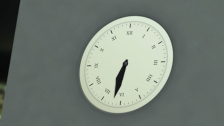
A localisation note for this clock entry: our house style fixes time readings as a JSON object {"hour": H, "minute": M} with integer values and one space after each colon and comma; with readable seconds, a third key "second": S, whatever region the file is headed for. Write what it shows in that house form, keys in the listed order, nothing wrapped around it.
{"hour": 6, "minute": 32}
